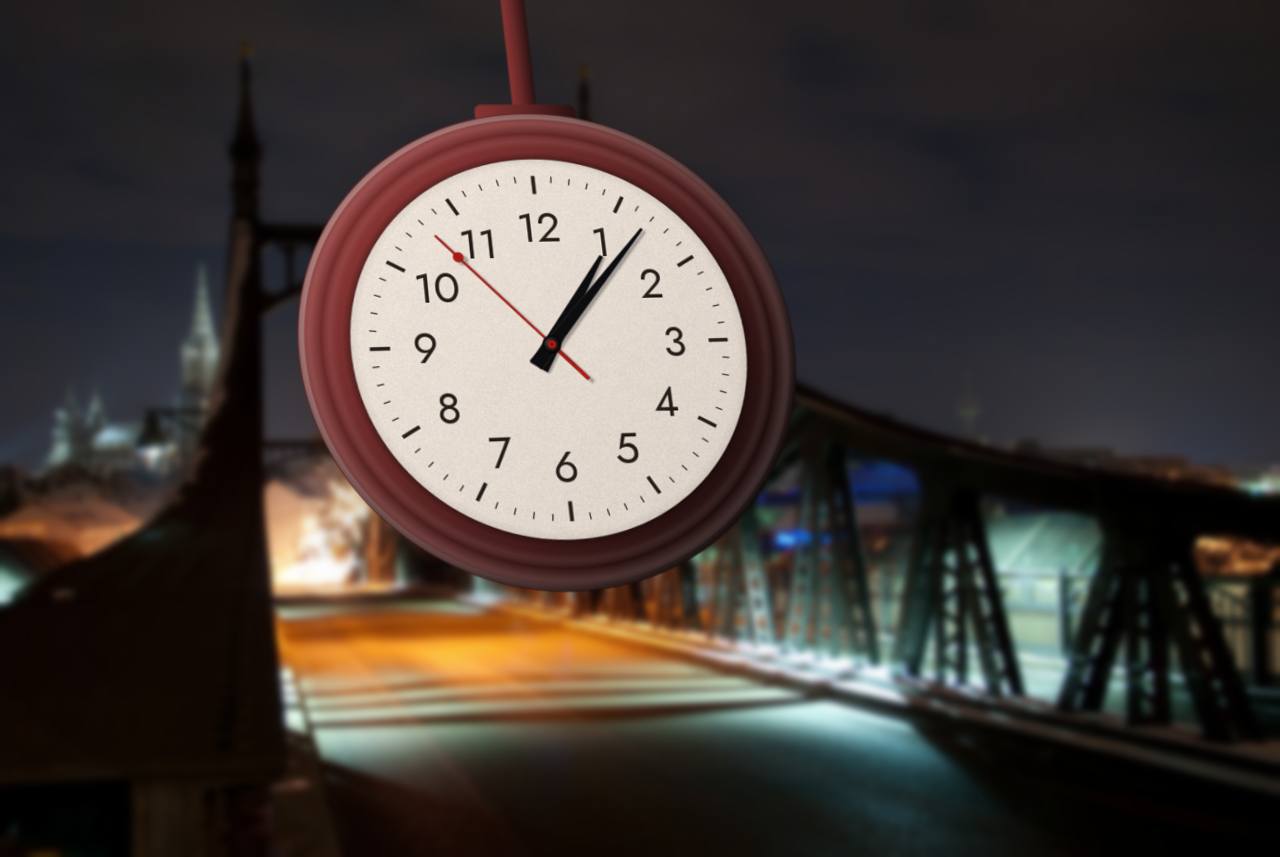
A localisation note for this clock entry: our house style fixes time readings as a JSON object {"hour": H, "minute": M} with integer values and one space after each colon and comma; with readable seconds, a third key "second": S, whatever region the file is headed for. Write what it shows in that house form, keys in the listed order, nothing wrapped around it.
{"hour": 1, "minute": 6, "second": 53}
